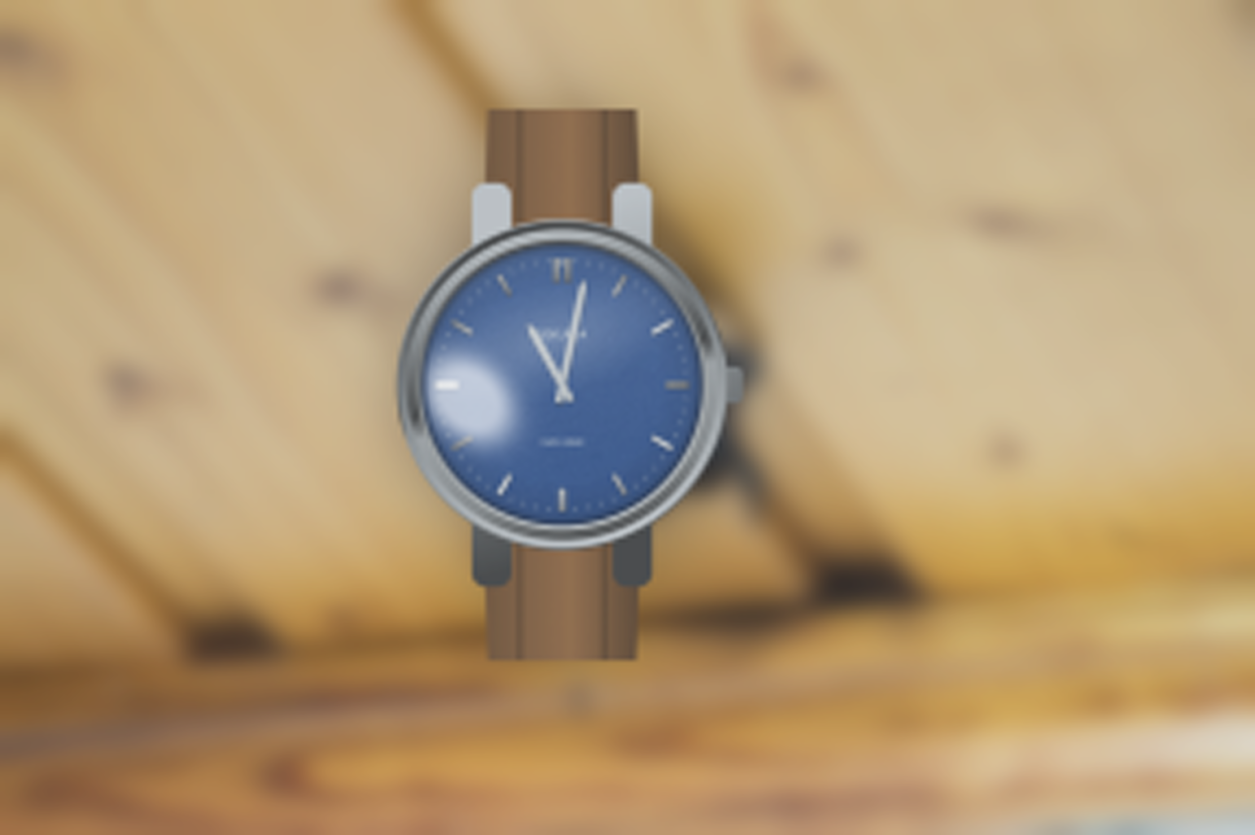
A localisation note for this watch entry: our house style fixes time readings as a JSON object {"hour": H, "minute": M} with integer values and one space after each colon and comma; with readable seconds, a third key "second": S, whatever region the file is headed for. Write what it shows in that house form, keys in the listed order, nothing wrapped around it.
{"hour": 11, "minute": 2}
